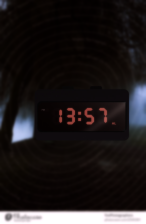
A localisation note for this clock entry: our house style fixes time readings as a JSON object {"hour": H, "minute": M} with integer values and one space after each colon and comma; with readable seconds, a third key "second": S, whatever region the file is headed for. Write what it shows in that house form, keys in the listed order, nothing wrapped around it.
{"hour": 13, "minute": 57}
